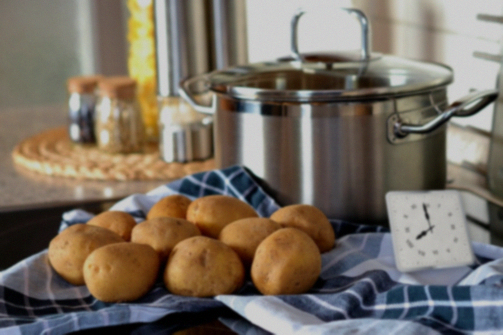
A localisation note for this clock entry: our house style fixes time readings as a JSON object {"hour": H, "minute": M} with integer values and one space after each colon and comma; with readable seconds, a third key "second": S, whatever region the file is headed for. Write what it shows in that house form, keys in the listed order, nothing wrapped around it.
{"hour": 7, "minute": 59}
